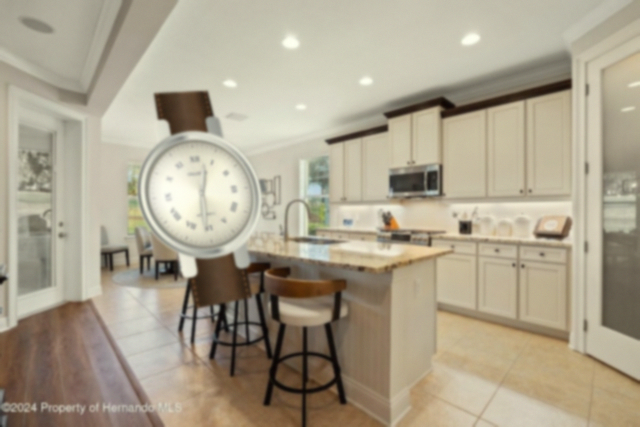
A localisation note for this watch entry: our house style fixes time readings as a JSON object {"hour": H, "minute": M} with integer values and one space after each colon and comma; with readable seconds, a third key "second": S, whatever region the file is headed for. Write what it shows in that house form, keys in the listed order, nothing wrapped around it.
{"hour": 12, "minute": 31}
